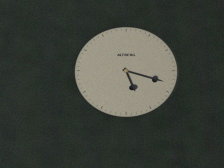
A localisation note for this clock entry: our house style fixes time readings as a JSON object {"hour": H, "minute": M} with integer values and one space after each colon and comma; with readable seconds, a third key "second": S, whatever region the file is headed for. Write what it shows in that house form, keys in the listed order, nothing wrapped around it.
{"hour": 5, "minute": 18}
